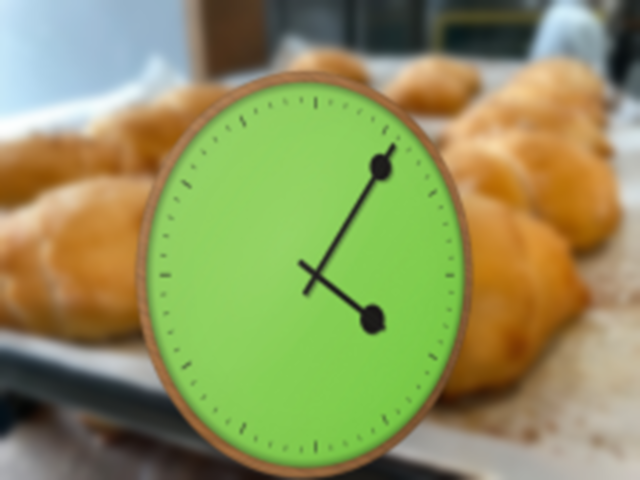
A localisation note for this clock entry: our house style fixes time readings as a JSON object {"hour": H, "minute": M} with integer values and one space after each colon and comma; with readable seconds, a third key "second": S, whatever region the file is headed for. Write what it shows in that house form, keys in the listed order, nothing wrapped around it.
{"hour": 4, "minute": 6}
